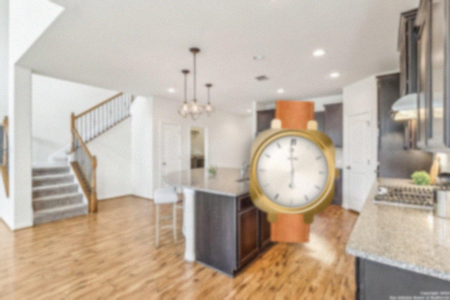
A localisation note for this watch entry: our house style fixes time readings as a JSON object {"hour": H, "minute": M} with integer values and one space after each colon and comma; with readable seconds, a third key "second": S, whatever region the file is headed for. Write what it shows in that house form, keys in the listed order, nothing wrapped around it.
{"hour": 5, "minute": 59}
